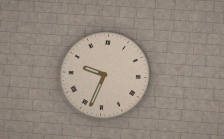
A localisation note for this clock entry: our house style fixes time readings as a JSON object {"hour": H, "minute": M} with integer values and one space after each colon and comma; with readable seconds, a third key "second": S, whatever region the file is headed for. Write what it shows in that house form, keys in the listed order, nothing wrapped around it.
{"hour": 9, "minute": 33}
